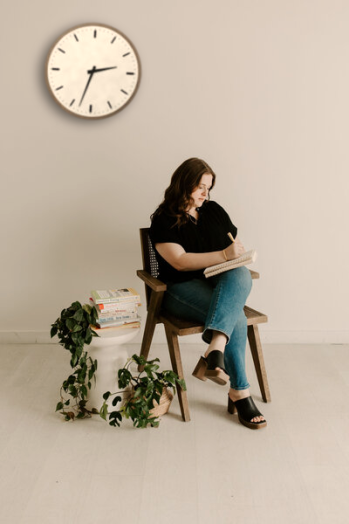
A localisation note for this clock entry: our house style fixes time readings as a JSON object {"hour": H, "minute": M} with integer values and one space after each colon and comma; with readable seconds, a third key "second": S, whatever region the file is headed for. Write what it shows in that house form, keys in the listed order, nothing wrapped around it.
{"hour": 2, "minute": 33}
